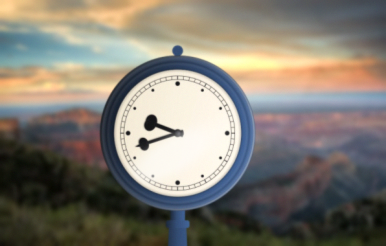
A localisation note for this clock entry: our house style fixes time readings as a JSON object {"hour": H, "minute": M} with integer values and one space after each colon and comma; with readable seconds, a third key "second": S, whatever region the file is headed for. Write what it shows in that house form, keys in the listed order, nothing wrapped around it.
{"hour": 9, "minute": 42}
